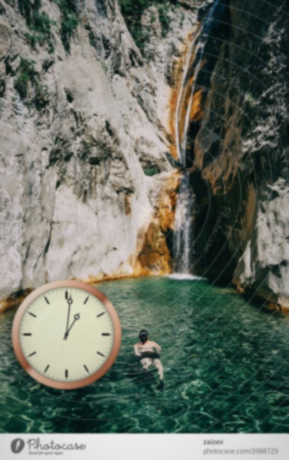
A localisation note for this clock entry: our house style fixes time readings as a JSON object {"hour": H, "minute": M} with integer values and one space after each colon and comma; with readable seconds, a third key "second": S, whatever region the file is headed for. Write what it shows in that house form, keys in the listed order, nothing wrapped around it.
{"hour": 1, "minute": 1}
